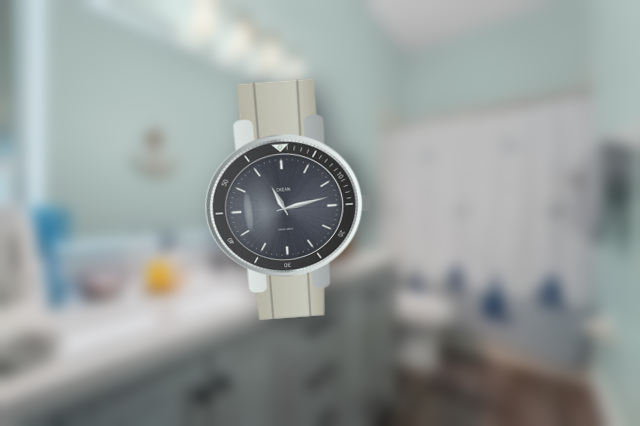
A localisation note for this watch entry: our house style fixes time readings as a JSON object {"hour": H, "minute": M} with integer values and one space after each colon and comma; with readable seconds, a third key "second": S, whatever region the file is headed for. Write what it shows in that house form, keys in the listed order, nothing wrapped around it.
{"hour": 11, "minute": 13}
